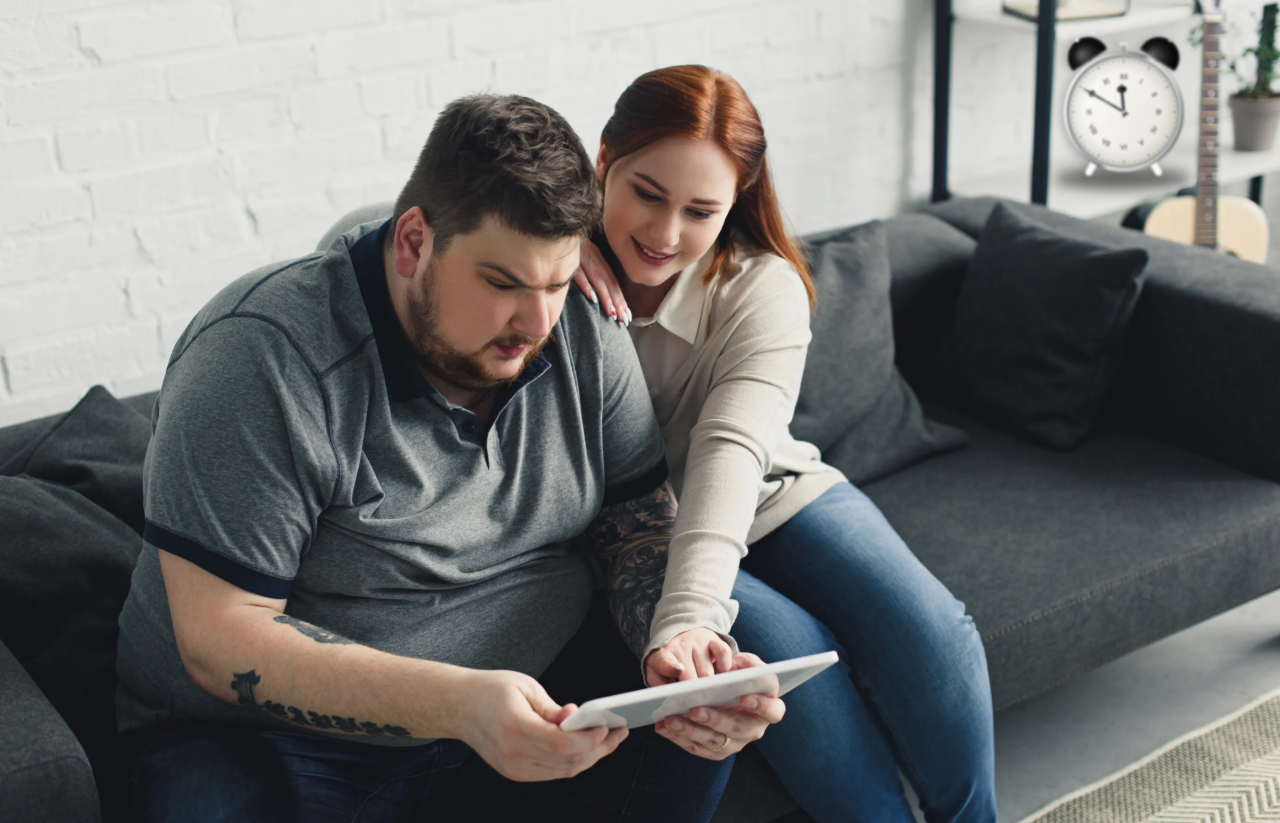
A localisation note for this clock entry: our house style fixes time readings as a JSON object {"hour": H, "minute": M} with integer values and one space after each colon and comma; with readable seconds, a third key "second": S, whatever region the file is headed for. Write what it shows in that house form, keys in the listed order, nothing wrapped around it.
{"hour": 11, "minute": 50}
